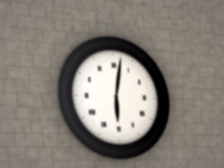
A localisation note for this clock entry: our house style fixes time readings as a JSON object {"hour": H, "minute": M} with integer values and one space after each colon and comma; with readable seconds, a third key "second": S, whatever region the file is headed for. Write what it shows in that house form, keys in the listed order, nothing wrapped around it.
{"hour": 6, "minute": 2}
